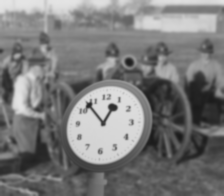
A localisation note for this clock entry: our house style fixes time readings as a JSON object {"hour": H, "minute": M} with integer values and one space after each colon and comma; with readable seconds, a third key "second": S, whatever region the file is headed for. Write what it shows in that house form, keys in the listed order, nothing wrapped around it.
{"hour": 12, "minute": 53}
